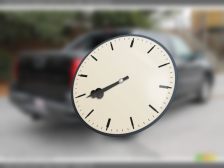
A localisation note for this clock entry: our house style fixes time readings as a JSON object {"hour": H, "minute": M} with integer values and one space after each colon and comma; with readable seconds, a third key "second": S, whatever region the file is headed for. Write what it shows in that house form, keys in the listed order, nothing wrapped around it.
{"hour": 7, "minute": 39}
